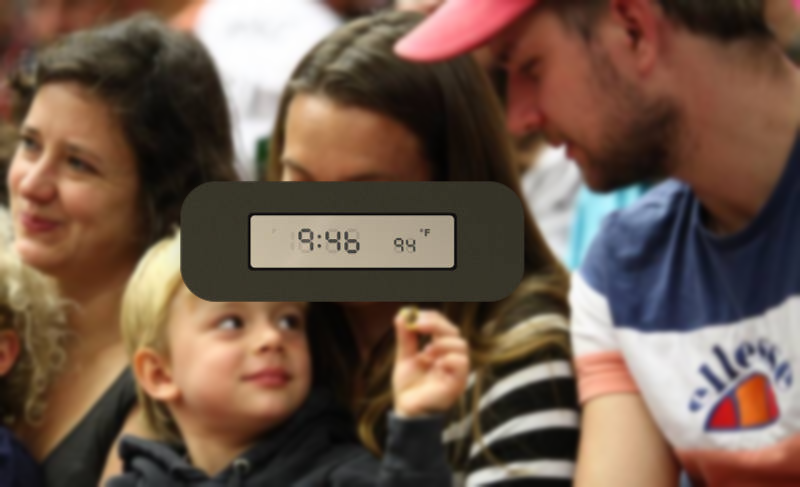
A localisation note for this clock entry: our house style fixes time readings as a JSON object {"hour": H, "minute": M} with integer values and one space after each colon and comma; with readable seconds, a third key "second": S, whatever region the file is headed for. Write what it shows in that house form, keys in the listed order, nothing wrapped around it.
{"hour": 9, "minute": 46}
